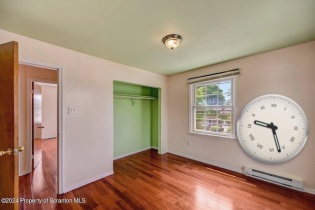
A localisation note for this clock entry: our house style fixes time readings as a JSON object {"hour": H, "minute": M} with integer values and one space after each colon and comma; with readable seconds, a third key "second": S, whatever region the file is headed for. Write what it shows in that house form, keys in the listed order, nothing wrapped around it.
{"hour": 9, "minute": 27}
